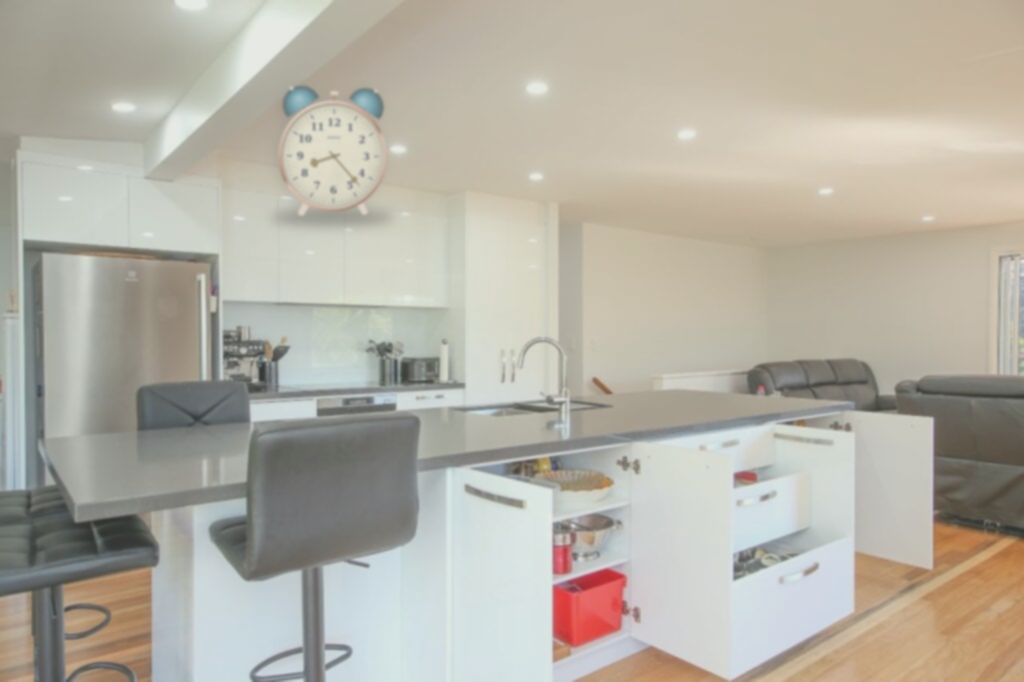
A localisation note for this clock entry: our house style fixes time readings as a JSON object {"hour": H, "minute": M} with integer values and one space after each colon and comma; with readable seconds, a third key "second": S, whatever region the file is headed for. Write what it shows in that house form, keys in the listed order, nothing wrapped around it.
{"hour": 8, "minute": 23}
